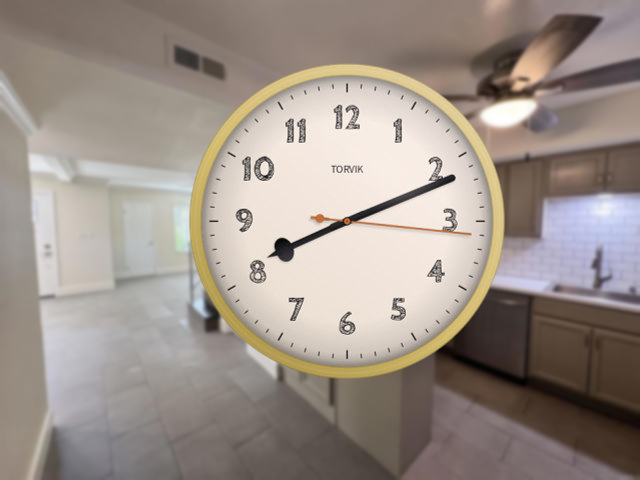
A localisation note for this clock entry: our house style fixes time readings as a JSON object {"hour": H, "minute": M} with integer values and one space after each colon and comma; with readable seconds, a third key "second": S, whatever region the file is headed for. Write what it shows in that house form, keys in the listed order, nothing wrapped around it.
{"hour": 8, "minute": 11, "second": 16}
